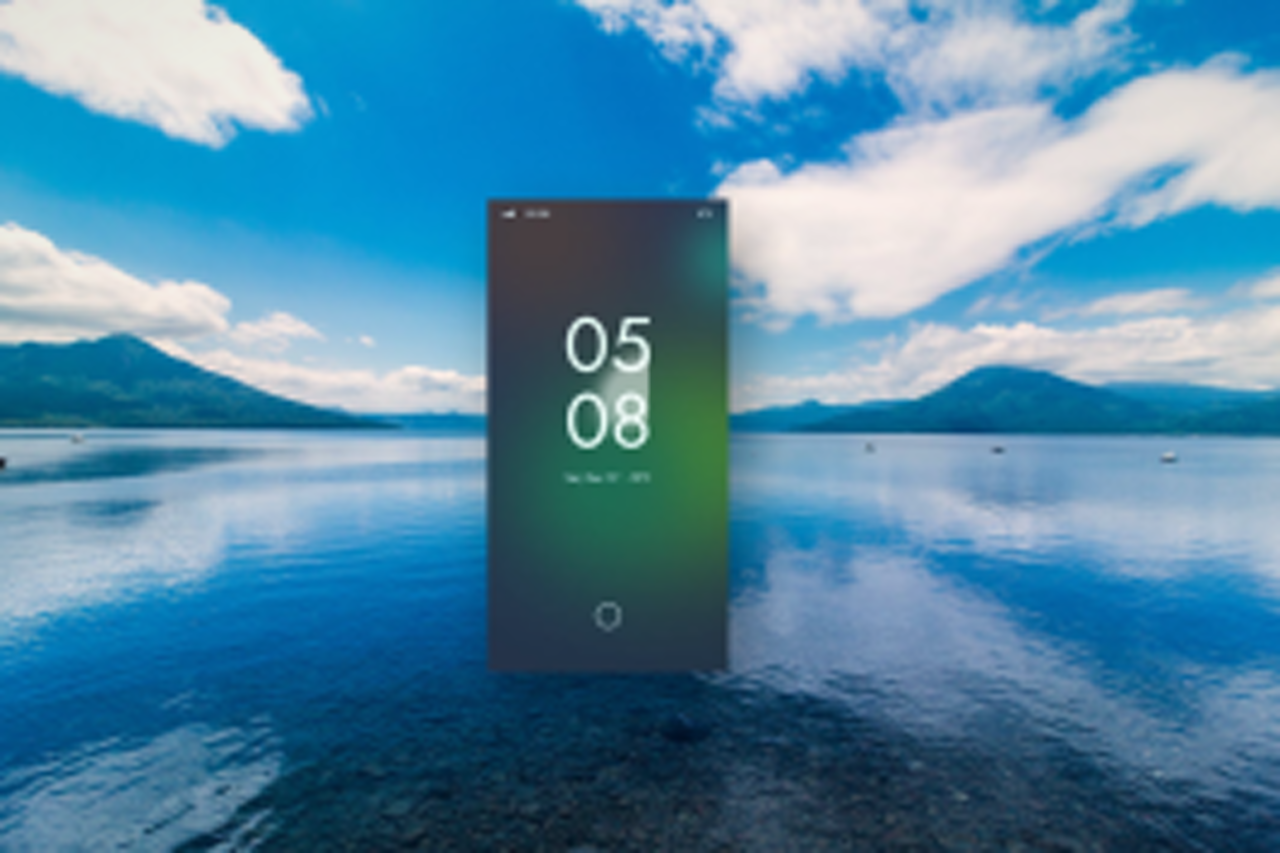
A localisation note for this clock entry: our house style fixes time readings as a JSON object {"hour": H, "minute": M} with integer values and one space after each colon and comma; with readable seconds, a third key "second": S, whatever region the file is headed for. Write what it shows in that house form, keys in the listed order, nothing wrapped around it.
{"hour": 5, "minute": 8}
